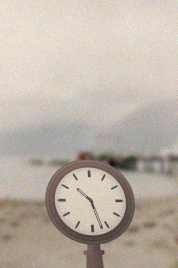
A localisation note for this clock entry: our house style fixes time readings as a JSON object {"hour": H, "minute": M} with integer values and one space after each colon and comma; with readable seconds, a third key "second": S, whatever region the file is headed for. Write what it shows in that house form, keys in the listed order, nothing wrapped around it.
{"hour": 10, "minute": 27}
